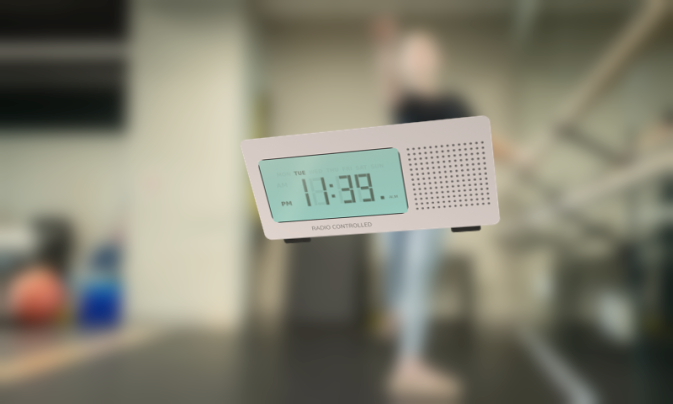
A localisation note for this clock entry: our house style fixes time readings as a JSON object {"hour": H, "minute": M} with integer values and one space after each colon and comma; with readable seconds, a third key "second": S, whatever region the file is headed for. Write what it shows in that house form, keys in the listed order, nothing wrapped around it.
{"hour": 11, "minute": 39}
